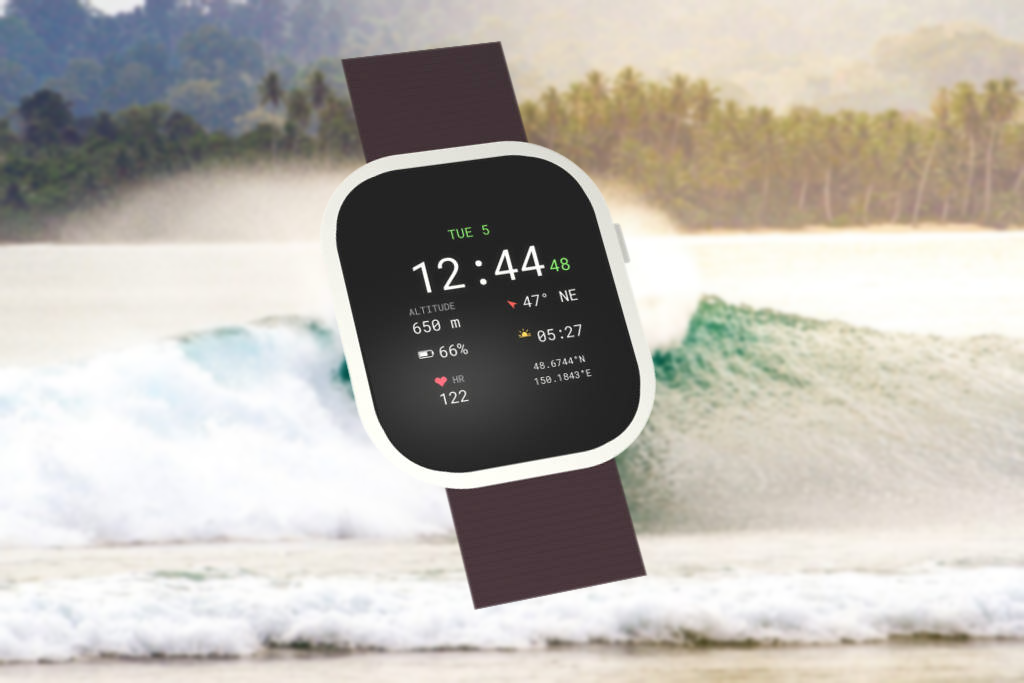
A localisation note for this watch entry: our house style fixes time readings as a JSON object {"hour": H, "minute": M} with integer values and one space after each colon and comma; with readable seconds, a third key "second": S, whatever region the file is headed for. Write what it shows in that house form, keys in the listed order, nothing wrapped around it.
{"hour": 12, "minute": 44, "second": 48}
